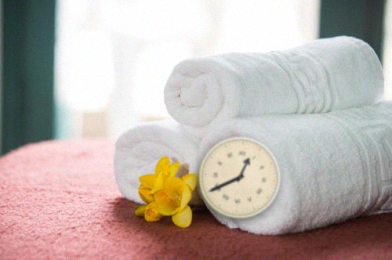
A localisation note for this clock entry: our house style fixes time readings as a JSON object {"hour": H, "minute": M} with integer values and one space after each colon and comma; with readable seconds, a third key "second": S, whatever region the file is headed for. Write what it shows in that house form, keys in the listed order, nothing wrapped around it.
{"hour": 12, "minute": 40}
